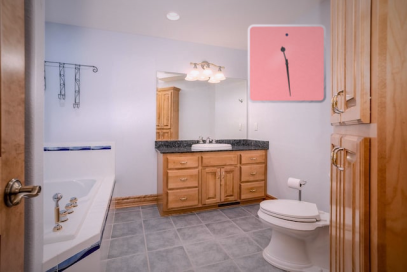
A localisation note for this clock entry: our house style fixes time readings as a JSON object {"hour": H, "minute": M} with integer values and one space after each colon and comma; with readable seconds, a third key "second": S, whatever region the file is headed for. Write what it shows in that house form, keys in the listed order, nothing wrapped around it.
{"hour": 11, "minute": 29}
